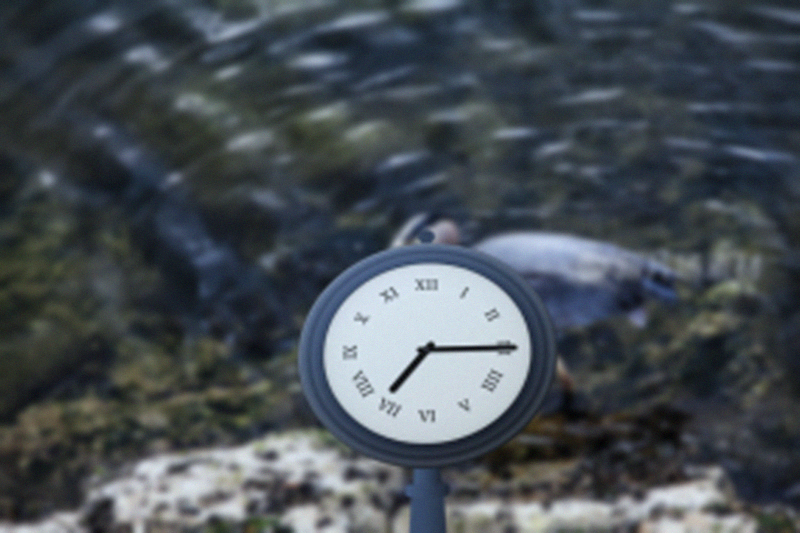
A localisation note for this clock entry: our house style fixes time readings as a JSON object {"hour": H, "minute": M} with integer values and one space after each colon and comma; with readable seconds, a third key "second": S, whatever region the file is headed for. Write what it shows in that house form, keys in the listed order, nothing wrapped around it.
{"hour": 7, "minute": 15}
